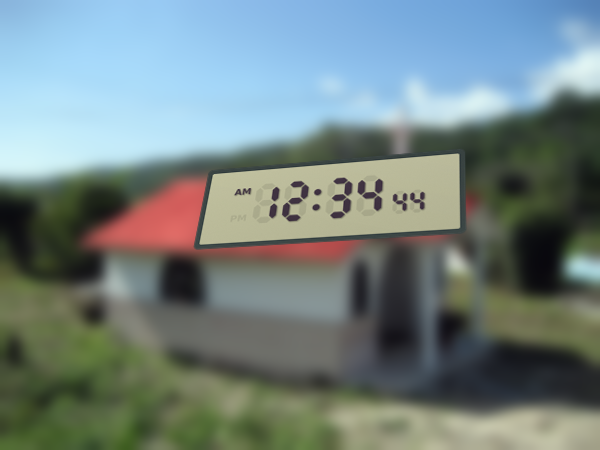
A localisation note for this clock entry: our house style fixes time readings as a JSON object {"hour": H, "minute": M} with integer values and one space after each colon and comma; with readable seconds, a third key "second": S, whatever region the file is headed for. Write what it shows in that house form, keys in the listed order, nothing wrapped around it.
{"hour": 12, "minute": 34, "second": 44}
